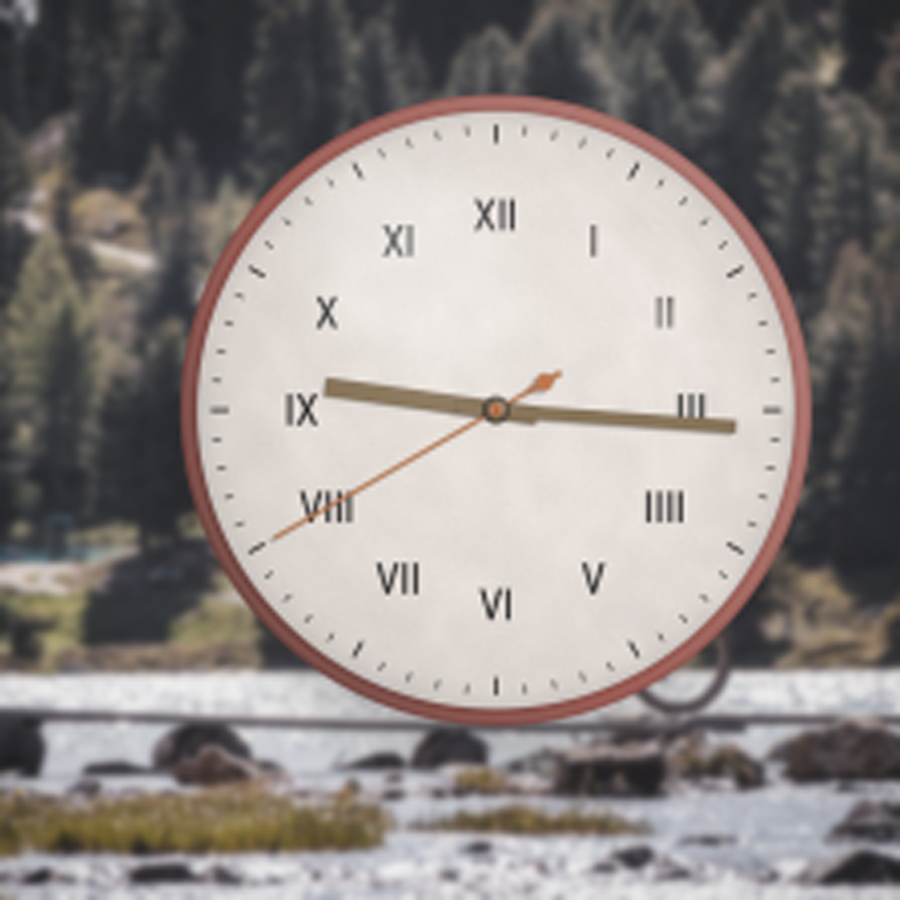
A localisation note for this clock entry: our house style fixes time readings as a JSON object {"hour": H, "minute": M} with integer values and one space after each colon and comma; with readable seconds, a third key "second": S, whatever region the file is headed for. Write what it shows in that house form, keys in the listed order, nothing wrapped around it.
{"hour": 9, "minute": 15, "second": 40}
